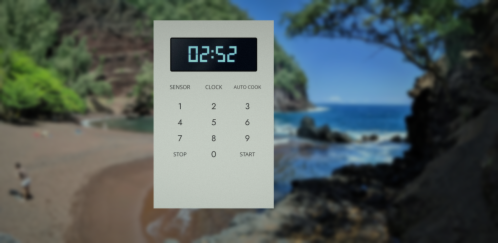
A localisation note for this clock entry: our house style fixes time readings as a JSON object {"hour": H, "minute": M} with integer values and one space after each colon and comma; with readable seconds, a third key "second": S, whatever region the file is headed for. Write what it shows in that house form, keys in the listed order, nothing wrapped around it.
{"hour": 2, "minute": 52}
